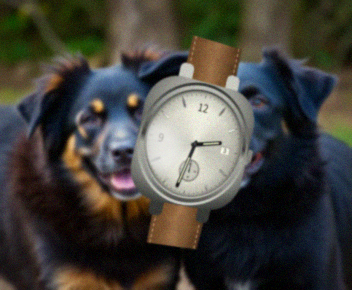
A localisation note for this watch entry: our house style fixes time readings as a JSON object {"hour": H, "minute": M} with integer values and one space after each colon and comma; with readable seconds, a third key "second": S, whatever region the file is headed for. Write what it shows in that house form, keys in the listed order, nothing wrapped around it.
{"hour": 2, "minute": 32}
